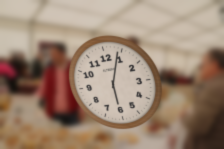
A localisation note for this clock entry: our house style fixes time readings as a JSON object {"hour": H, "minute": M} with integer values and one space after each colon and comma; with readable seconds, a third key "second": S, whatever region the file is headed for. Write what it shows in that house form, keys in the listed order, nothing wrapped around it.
{"hour": 6, "minute": 4}
